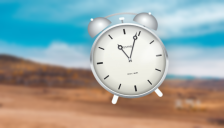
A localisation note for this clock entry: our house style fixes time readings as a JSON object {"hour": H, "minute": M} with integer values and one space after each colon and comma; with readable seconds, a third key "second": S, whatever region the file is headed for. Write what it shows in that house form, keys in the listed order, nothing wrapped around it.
{"hour": 11, "minute": 4}
